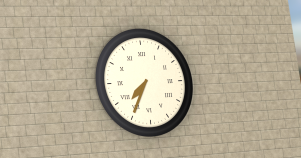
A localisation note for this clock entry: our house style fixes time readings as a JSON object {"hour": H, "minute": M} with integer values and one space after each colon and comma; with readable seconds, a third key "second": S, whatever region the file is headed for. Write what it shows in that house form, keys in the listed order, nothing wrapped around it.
{"hour": 7, "minute": 35}
